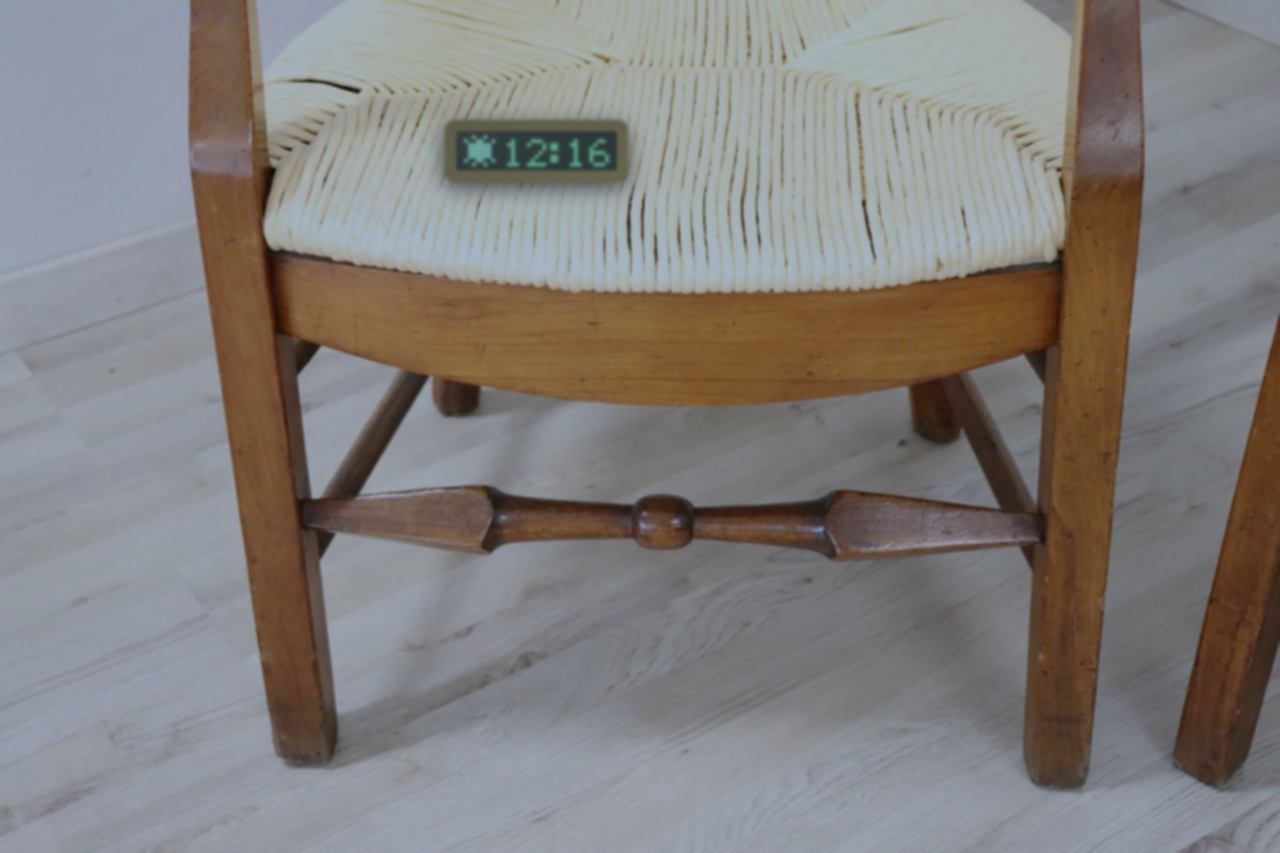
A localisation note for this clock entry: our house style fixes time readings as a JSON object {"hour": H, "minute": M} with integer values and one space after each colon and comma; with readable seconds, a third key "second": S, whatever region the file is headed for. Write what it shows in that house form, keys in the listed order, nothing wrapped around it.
{"hour": 12, "minute": 16}
